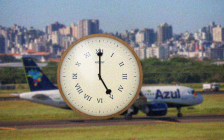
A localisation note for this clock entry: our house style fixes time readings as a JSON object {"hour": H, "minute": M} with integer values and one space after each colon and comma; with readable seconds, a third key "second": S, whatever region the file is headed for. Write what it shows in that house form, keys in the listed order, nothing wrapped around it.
{"hour": 5, "minute": 0}
